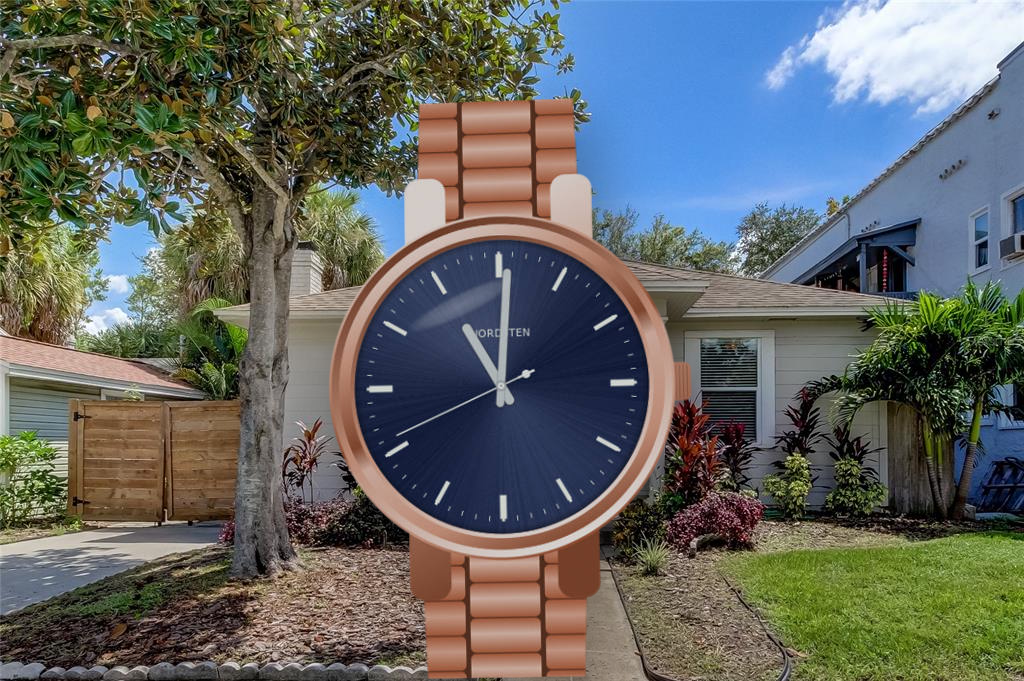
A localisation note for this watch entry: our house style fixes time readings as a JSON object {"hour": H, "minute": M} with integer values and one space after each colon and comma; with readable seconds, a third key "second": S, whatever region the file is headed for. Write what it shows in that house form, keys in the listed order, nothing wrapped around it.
{"hour": 11, "minute": 0, "second": 41}
